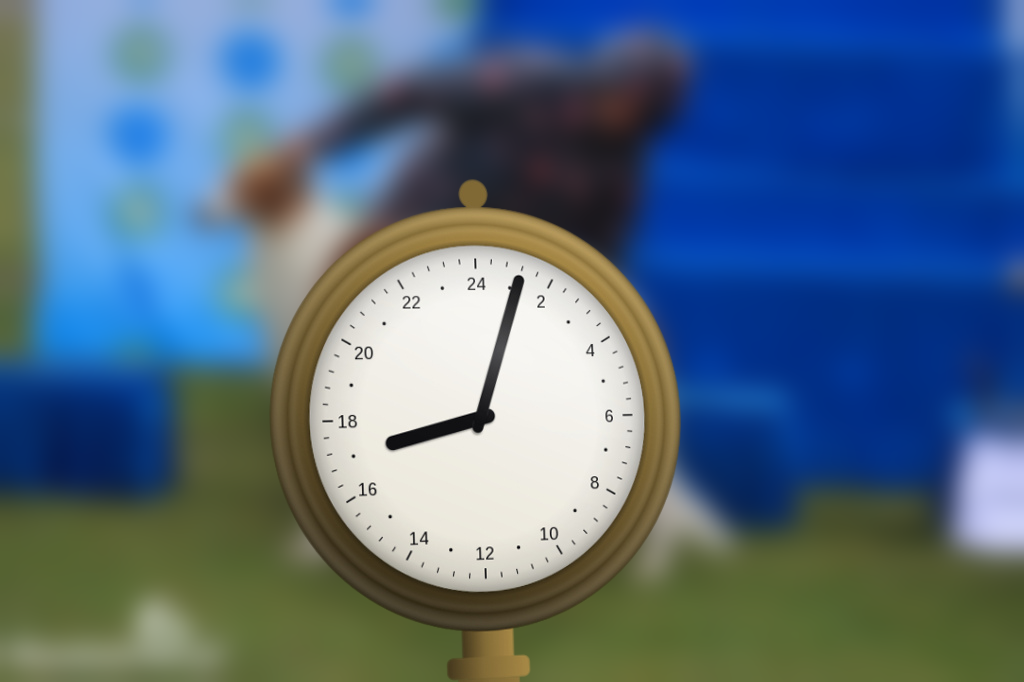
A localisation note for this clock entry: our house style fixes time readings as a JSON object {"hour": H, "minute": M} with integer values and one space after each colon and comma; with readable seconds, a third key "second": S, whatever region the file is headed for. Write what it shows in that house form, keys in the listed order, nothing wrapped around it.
{"hour": 17, "minute": 3}
